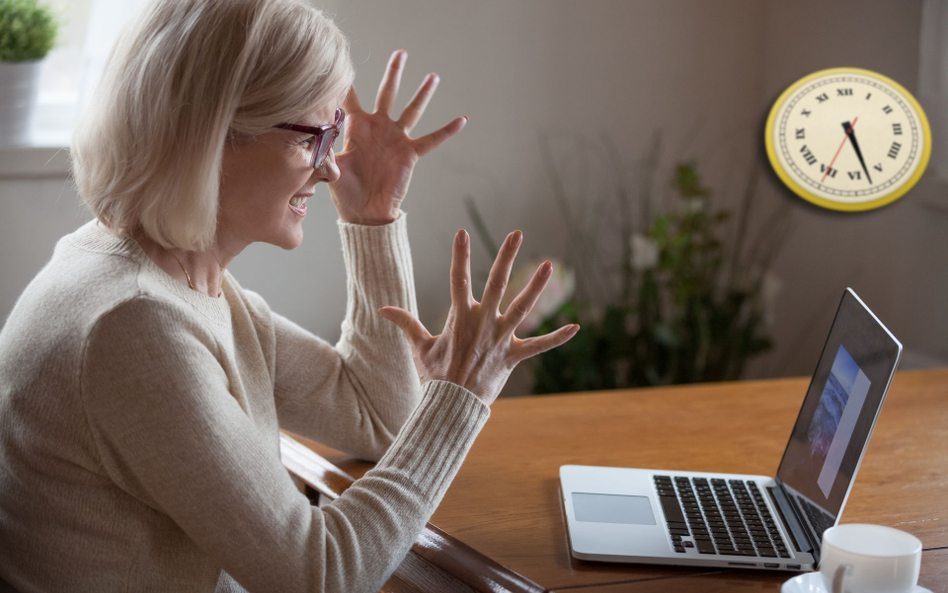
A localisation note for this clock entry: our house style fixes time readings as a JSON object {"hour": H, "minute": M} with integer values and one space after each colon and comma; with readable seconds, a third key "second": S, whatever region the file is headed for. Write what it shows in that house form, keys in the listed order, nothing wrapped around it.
{"hour": 5, "minute": 27, "second": 35}
